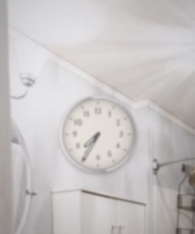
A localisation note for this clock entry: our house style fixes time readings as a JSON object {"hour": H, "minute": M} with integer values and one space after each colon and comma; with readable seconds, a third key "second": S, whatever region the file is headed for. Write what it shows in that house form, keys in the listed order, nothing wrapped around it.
{"hour": 7, "minute": 35}
